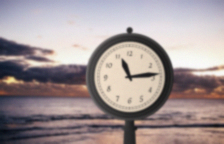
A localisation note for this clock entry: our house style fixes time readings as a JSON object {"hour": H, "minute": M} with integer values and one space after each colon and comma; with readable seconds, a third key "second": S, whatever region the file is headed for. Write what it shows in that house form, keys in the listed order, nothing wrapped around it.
{"hour": 11, "minute": 14}
